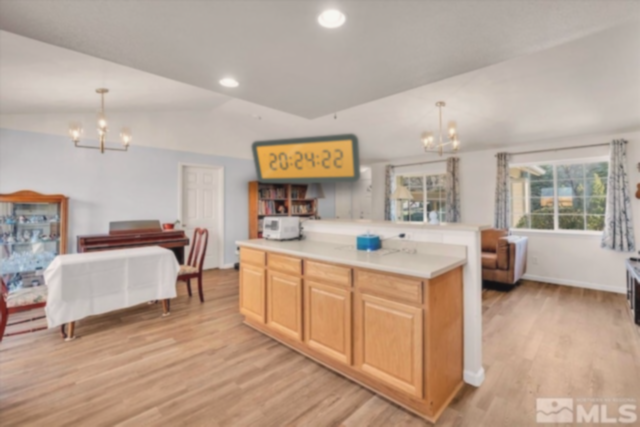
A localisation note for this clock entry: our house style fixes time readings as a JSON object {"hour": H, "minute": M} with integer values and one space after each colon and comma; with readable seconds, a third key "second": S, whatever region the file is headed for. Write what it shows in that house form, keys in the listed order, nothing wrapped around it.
{"hour": 20, "minute": 24, "second": 22}
